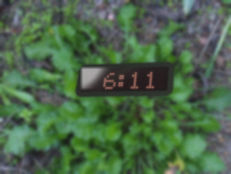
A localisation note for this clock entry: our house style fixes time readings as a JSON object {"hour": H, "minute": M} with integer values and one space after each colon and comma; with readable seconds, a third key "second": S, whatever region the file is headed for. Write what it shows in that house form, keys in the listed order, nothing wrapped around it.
{"hour": 6, "minute": 11}
